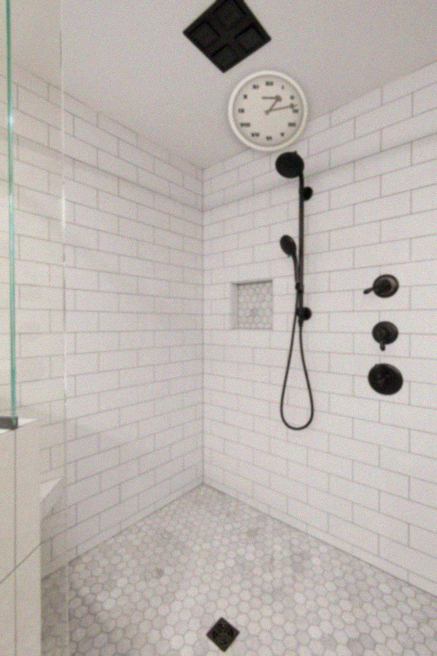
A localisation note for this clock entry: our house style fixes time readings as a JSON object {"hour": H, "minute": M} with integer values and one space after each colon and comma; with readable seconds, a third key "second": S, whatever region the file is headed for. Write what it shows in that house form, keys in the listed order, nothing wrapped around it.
{"hour": 1, "minute": 13}
